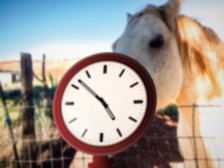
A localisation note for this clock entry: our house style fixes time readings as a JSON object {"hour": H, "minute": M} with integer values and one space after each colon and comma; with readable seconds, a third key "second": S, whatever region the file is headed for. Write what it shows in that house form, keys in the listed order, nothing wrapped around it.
{"hour": 4, "minute": 52}
